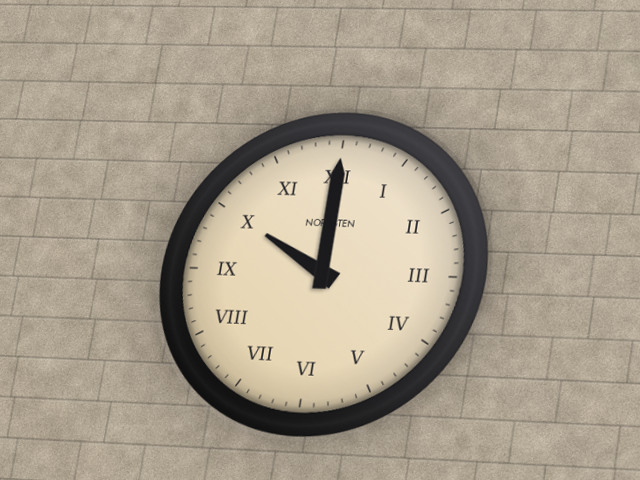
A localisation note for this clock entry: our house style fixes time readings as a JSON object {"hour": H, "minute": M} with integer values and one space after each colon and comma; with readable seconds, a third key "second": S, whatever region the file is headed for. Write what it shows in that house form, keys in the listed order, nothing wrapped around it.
{"hour": 10, "minute": 0}
